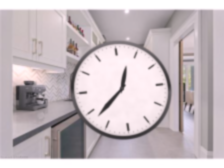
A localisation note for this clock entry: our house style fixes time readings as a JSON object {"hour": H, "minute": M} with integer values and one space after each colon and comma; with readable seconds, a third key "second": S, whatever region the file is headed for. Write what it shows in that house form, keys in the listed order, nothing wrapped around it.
{"hour": 12, "minute": 38}
